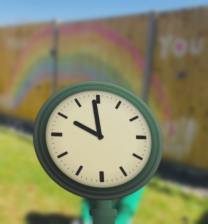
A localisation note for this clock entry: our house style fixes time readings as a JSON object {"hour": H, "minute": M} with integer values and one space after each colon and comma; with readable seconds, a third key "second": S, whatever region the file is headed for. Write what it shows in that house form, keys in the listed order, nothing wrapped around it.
{"hour": 9, "minute": 59}
